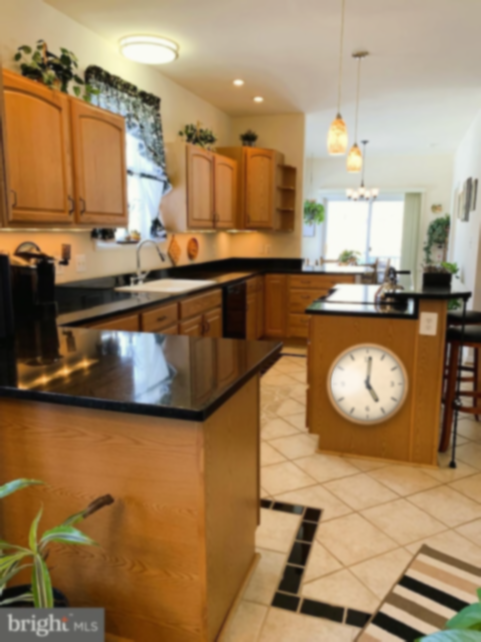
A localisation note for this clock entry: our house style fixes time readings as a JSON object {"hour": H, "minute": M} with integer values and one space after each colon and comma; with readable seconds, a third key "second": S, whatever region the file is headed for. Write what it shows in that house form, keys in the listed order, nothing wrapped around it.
{"hour": 5, "minute": 1}
